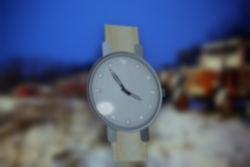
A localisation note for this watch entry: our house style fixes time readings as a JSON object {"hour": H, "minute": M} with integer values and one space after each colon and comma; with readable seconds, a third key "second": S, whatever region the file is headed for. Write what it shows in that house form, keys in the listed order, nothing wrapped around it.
{"hour": 3, "minute": 54}
